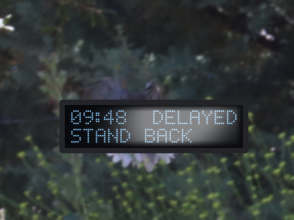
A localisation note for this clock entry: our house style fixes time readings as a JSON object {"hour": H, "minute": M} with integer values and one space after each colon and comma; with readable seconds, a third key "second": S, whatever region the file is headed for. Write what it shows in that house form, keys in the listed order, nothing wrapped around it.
{"hour": 9, "minute": 48}
